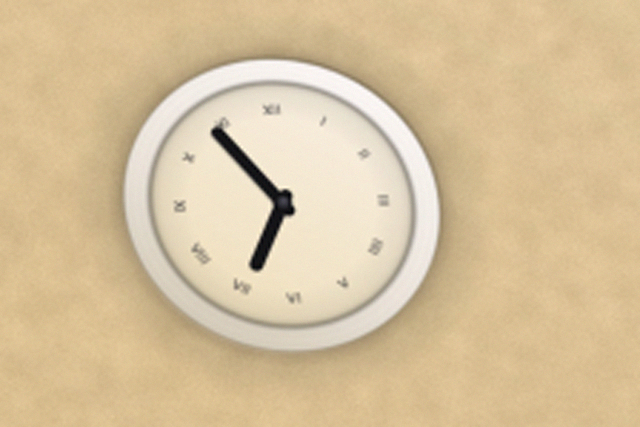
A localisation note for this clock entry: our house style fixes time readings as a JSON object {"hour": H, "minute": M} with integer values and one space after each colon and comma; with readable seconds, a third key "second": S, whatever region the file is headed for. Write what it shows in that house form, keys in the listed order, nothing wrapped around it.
{"hour": 6, "minute": 54}
